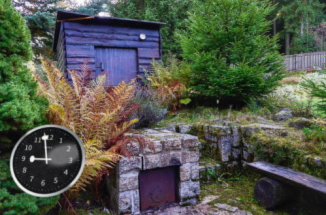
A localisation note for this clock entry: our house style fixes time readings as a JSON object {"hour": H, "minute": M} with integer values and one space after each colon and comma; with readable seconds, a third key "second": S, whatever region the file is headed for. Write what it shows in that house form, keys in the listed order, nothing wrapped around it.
{"hour": 8, "minute": 58}
